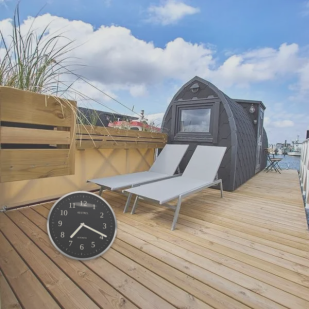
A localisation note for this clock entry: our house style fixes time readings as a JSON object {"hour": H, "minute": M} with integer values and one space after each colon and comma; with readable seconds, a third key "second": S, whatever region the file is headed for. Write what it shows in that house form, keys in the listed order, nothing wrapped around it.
{"hour": 7, "minute": 19}
